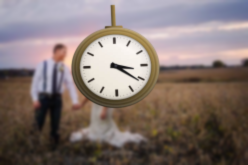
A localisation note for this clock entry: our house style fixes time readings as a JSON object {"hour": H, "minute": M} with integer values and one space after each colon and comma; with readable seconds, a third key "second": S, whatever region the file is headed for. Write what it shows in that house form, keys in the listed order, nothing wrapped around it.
{"hour": 3, "minute": 21}
